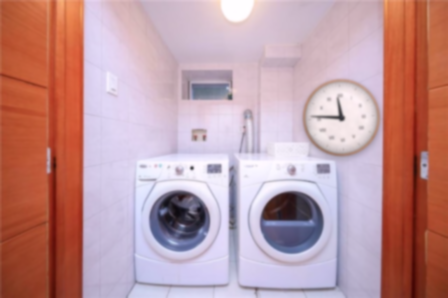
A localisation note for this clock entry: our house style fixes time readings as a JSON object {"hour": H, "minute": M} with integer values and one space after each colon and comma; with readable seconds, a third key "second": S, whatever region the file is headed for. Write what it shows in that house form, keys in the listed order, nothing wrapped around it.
{"hour": 11, "minute": 46}
